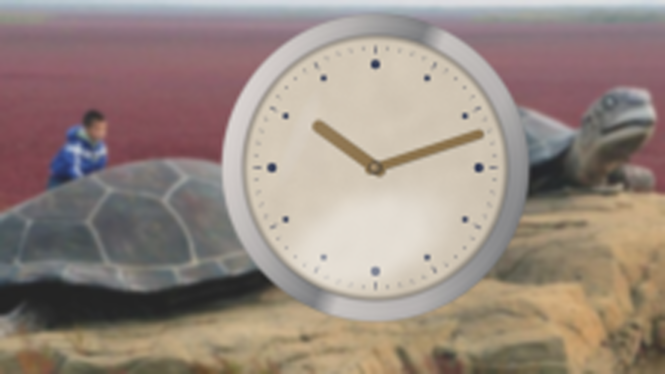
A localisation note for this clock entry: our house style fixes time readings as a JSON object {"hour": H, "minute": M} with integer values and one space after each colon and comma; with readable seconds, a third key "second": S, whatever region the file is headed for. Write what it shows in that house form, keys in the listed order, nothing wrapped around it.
{"hour": 10, "minute": 12}
